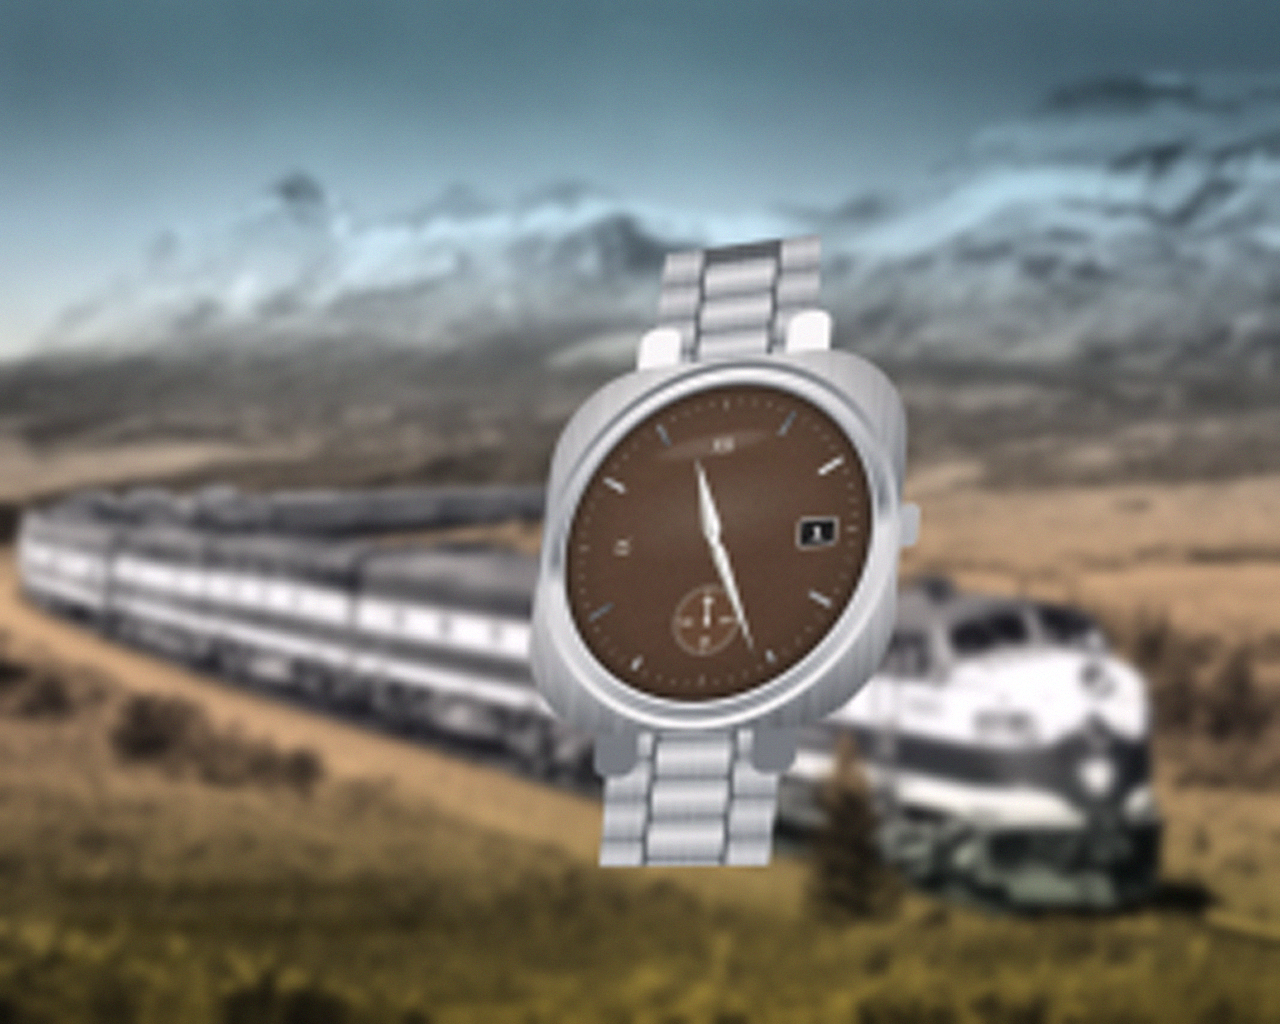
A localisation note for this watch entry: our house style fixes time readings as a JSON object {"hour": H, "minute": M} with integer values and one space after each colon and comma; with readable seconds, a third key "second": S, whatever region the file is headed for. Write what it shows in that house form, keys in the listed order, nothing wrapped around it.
{"hour": 11, "minute": 26}
